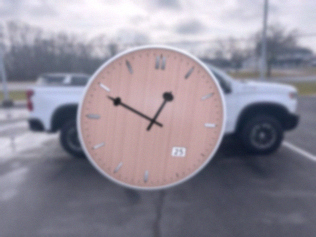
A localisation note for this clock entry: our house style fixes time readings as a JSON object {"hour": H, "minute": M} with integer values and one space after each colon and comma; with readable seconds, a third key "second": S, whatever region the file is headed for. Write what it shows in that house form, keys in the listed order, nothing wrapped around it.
{"hour": 12, "minute": 49}
